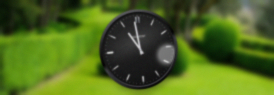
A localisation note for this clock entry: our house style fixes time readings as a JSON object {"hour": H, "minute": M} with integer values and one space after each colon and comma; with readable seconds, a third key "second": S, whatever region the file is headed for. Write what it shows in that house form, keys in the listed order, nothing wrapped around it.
{"hour": 10, "minute": 59}
